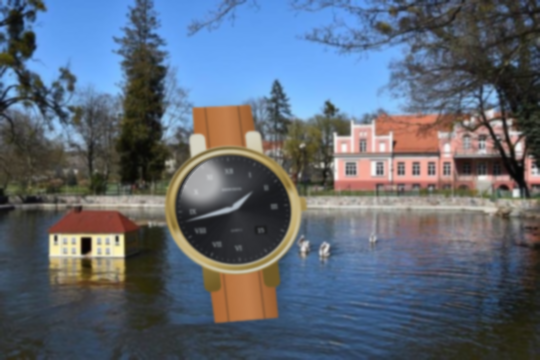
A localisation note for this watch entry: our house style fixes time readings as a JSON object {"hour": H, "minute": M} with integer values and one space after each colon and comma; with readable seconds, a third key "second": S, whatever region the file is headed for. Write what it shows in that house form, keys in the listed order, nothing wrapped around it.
{"hour": 1, "minute": 43}
